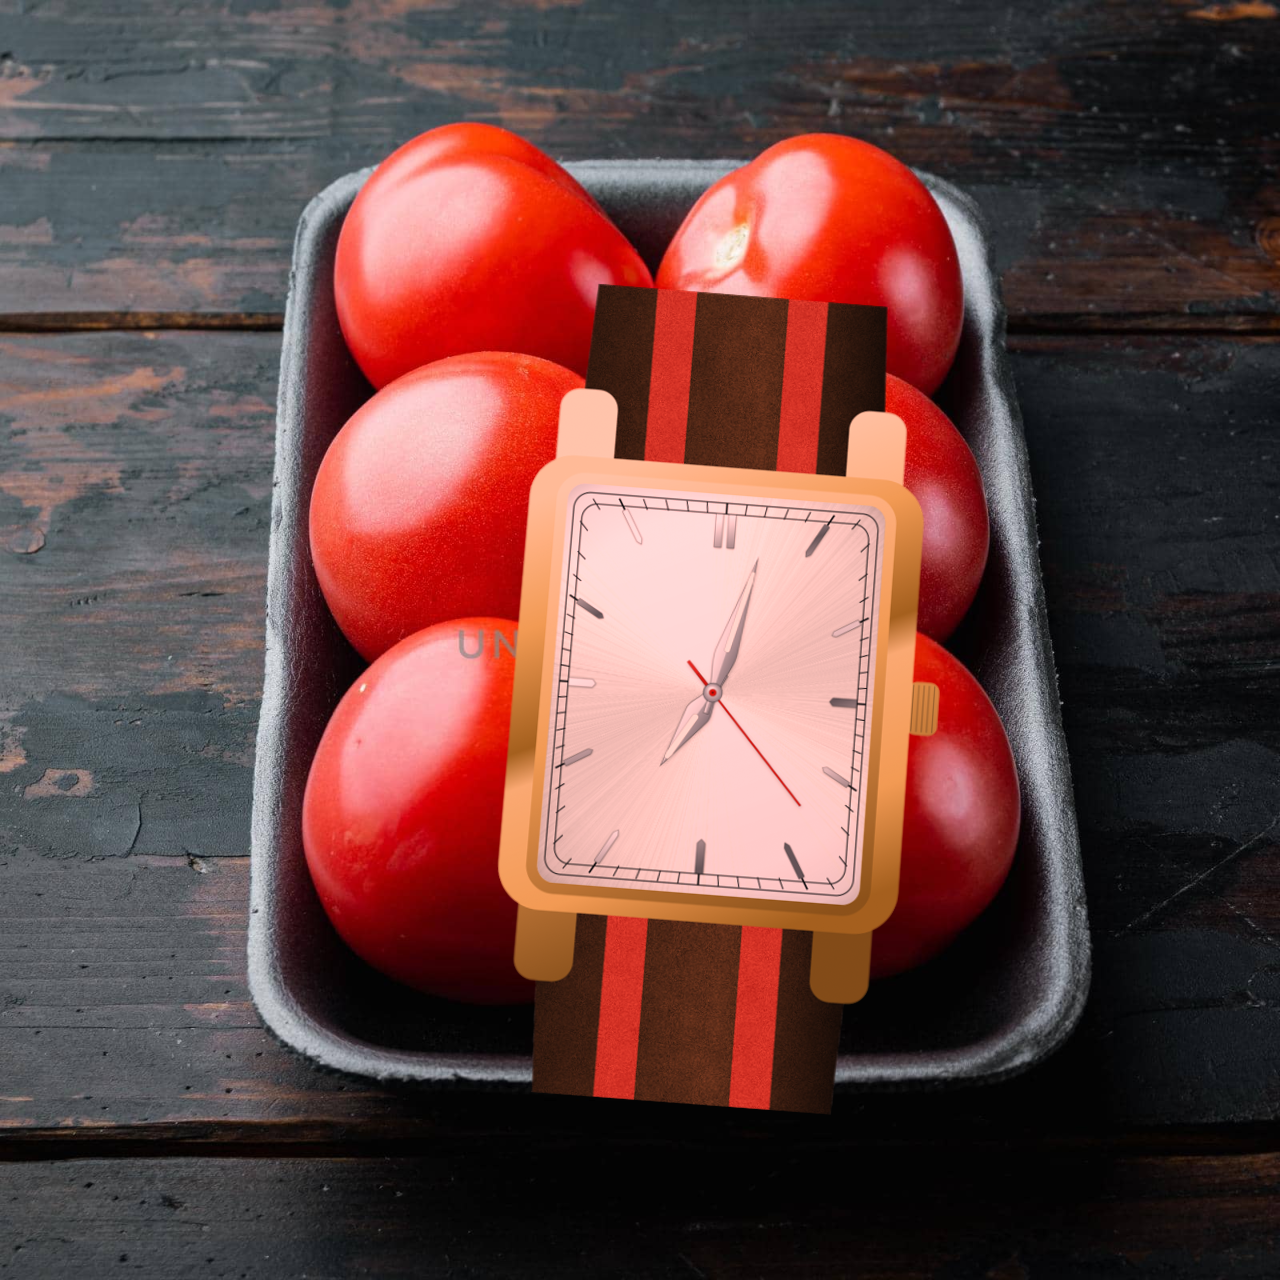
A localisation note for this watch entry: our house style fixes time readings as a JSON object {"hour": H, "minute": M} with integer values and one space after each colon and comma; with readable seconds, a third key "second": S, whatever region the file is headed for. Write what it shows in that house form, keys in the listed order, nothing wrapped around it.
{"hour": 7, "minute": 2, "second": 23}
